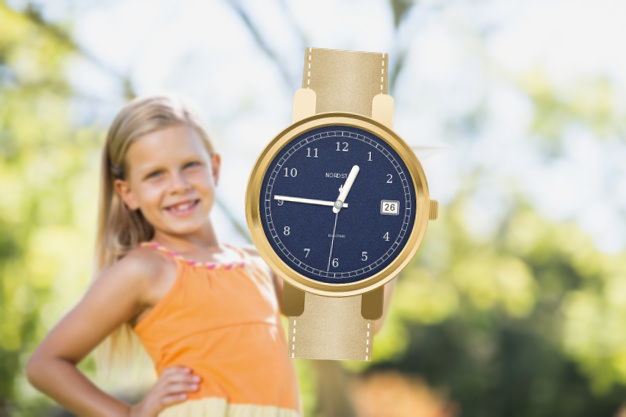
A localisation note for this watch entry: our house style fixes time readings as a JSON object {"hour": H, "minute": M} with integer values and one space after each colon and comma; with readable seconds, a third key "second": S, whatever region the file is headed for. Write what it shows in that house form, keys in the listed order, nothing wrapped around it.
{"hour": 12, "minute": 45, "second": 31}
